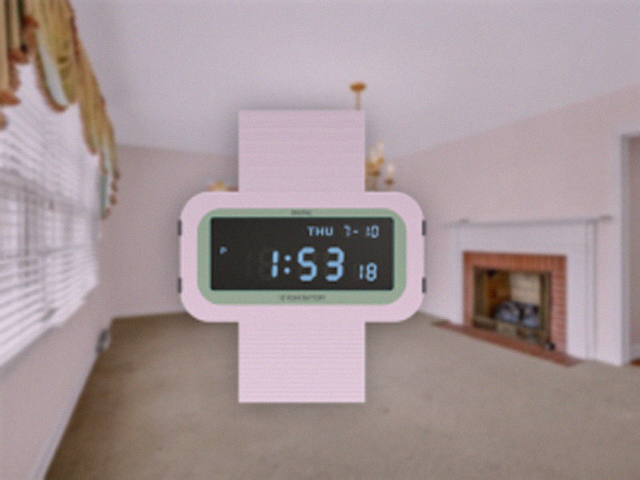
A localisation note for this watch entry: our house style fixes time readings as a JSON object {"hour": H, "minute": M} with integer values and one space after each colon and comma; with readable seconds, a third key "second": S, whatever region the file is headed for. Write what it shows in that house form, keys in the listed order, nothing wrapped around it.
{"hour": 1, "minute": 53, "second": 18}
